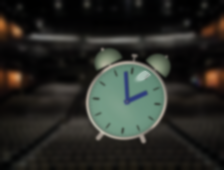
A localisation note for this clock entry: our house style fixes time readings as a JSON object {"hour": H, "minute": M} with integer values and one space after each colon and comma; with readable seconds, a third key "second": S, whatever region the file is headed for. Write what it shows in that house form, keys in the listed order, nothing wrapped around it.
{"hour": 1, "minute": 58}
